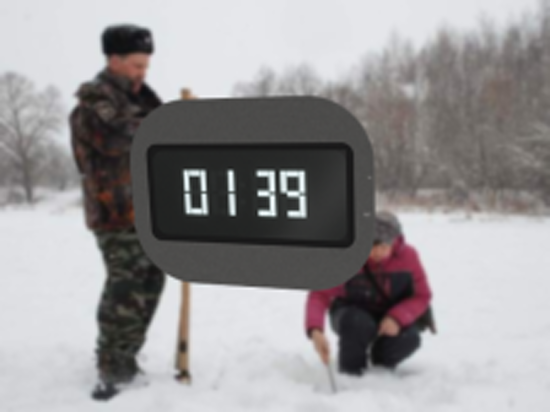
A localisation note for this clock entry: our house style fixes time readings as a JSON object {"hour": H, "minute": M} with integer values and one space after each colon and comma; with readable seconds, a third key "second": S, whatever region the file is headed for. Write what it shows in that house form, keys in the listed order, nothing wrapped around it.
{"hour": 1, "minute": 39}
